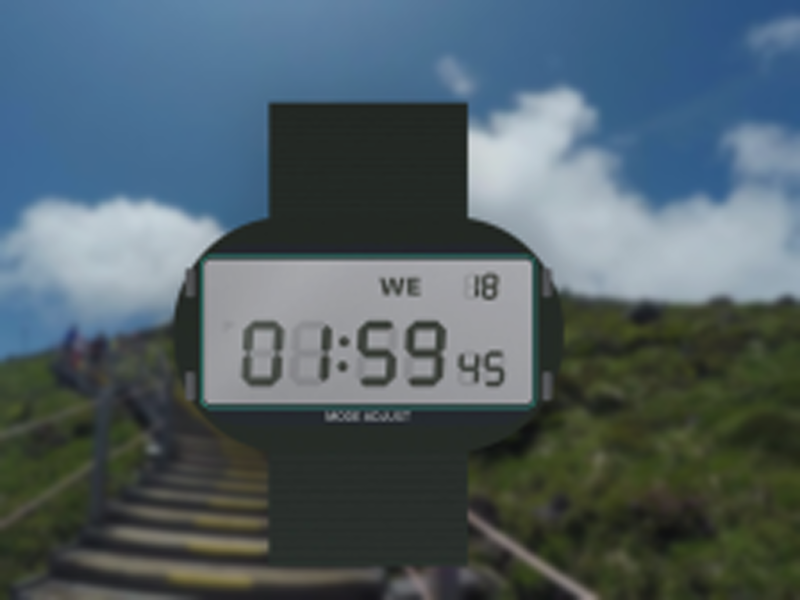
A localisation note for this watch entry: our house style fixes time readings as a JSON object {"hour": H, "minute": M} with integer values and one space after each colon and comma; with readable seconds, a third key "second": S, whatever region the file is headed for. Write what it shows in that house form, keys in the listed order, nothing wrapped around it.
{"hour": 1, "minute": 59, "second": 45}
